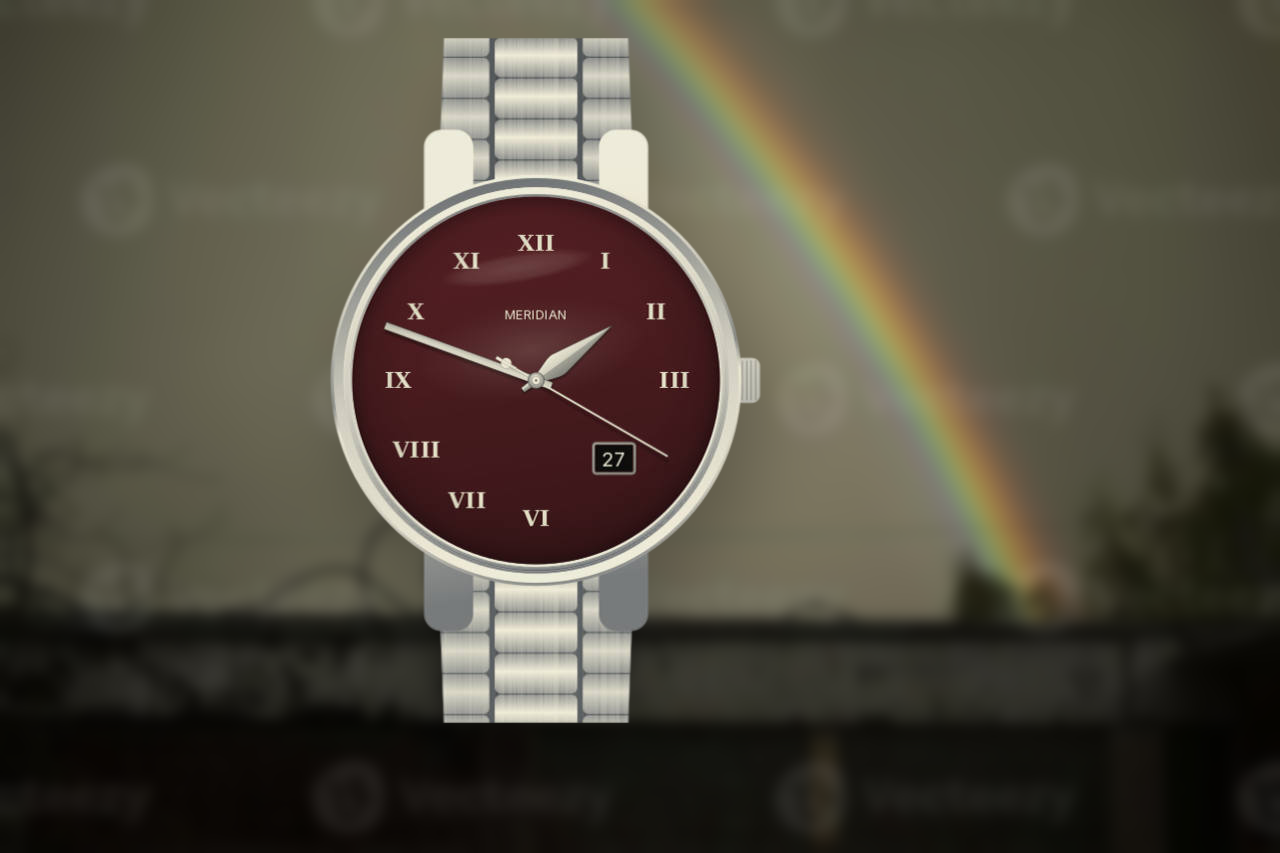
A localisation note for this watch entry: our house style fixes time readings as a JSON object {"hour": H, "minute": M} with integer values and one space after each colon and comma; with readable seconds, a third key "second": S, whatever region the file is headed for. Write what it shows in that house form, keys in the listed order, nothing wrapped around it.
{"hour": 1, "minute": 48, "second": 20}
